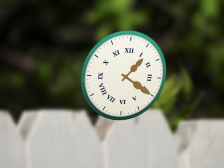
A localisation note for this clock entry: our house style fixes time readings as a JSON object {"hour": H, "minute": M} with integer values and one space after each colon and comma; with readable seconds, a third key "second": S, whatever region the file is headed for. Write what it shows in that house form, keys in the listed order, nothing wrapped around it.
{"hour": 1, "minute": 20}
